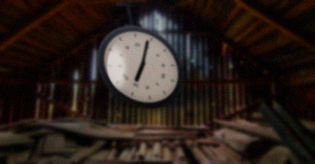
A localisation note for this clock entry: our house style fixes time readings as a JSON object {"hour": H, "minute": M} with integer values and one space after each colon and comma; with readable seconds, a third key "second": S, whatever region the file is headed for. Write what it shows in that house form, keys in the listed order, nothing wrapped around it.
{"hour": 7, "minute": 4}
